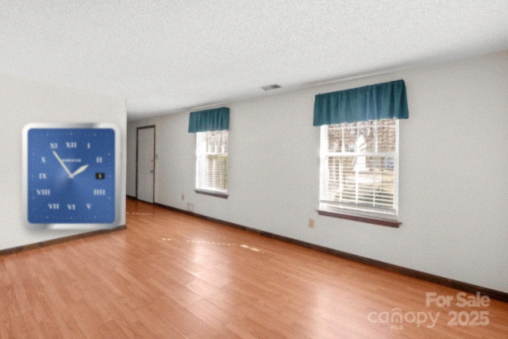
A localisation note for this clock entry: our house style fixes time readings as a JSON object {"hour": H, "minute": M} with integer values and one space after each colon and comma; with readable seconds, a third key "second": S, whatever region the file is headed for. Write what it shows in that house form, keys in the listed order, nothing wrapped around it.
{"hour": 1, "minute": 54}
